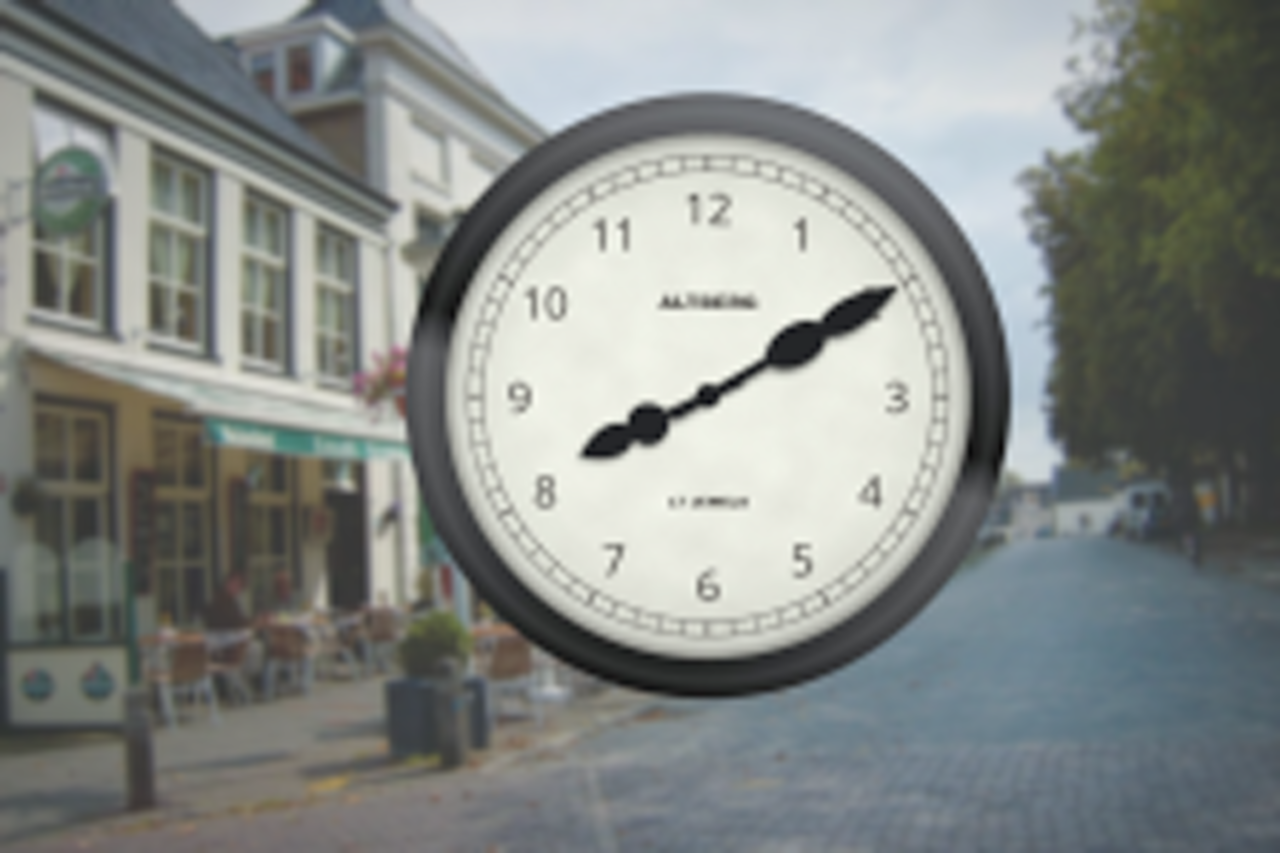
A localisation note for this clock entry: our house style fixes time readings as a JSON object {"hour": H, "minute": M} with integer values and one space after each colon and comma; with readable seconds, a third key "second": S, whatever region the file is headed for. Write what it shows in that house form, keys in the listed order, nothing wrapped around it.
{"hour": 8, "minute": 10}
